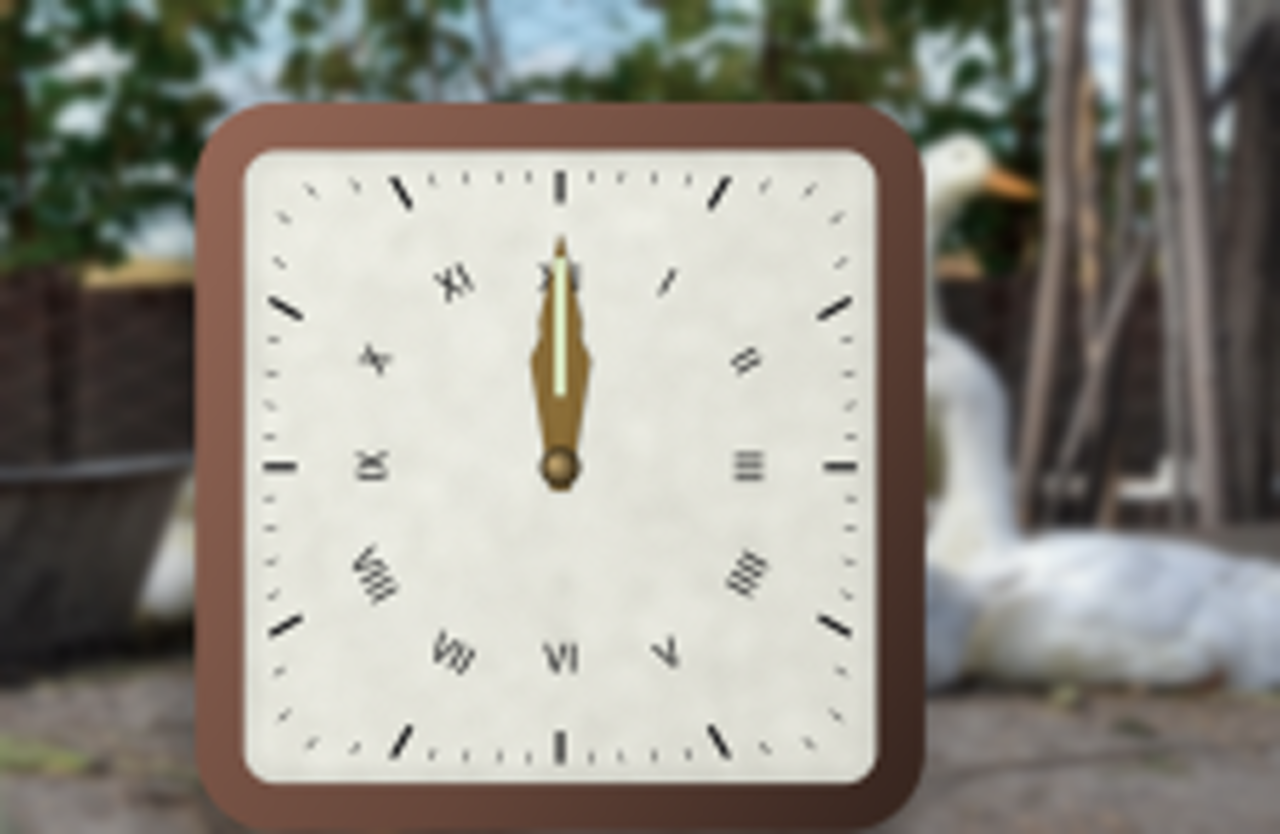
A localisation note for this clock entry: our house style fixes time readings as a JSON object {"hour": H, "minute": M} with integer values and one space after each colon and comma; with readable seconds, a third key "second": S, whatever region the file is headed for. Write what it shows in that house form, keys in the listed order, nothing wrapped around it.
{"hour": 12, "minute": 0}
